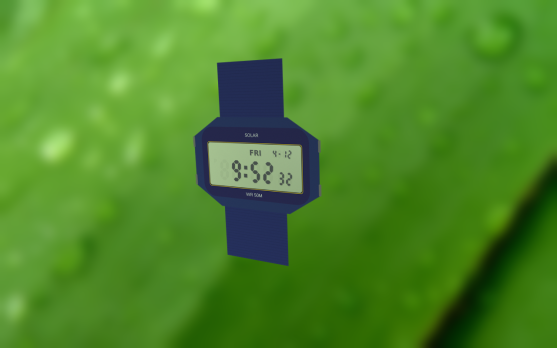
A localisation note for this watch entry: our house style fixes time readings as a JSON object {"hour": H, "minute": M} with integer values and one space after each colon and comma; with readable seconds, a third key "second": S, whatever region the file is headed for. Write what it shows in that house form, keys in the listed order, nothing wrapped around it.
{"hour": 9, "minute": 52, "second": 32}
